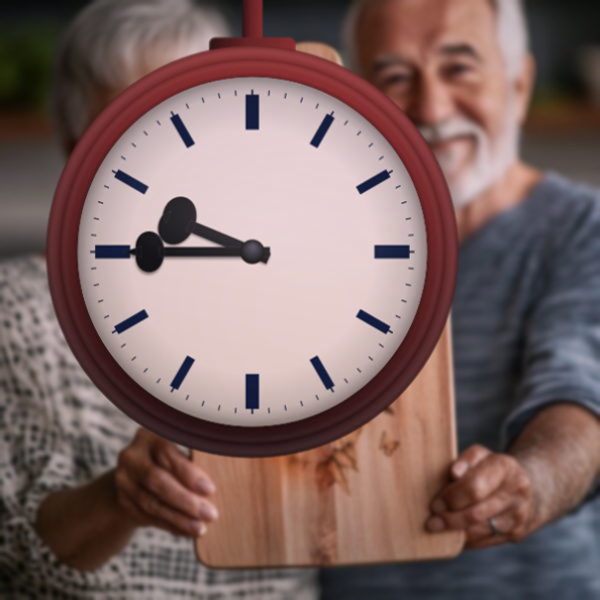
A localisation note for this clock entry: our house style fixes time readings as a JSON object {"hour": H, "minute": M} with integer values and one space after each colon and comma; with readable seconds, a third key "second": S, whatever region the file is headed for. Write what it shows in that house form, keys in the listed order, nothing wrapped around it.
{"hour": 9, "minute": 45}
